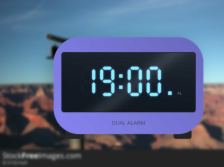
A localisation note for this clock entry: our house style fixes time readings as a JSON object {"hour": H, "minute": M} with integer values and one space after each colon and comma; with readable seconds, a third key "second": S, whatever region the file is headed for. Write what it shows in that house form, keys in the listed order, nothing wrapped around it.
{"hour": 19, "minute": 0}
